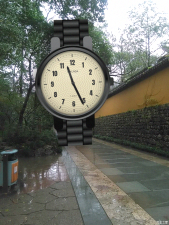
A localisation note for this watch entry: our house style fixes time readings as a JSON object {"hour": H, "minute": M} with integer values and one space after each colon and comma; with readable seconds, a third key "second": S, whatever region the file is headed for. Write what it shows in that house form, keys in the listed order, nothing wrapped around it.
{"hour": 11, "minute": 26}
